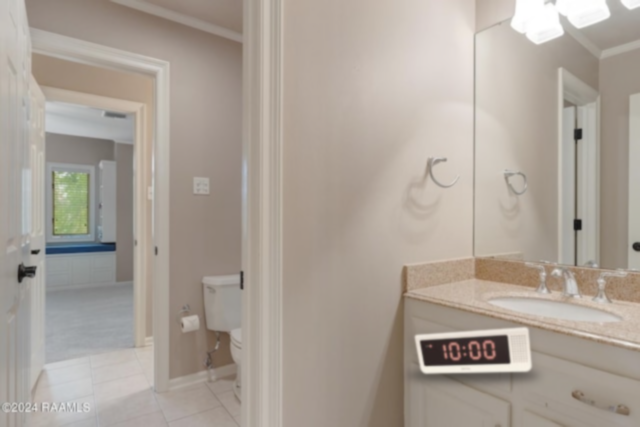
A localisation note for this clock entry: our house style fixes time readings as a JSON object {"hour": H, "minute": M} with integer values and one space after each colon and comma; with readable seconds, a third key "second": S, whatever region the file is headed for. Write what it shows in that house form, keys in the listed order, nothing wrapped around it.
{"hour": 10, "minute": 0}
